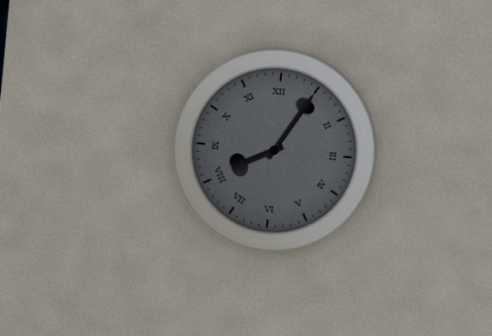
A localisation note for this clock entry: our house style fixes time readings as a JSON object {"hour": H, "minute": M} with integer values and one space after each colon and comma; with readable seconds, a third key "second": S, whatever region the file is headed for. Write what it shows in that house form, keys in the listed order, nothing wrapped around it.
{"hour": 8, "minute": 5}
